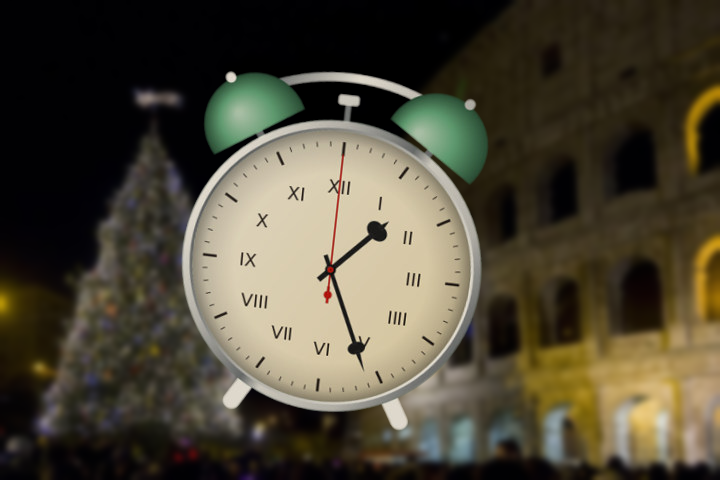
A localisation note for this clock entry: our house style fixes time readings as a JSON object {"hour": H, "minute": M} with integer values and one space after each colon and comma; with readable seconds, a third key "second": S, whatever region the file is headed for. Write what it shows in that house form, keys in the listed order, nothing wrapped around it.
{"hour": 1, "minute": 26, "second": 0}
